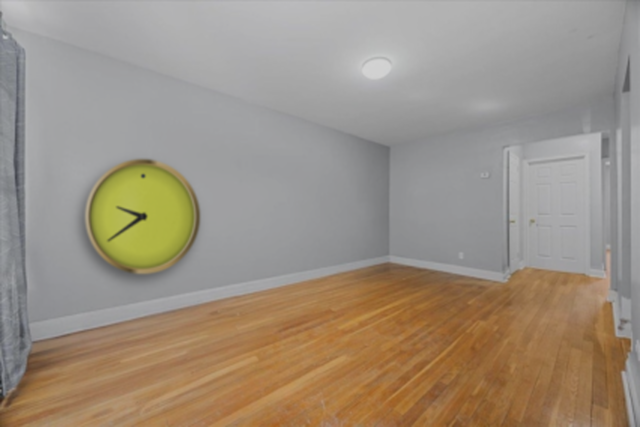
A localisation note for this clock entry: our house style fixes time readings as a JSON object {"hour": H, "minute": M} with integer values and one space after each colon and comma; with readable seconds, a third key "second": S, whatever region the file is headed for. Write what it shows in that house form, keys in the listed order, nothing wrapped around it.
{"hour": 9, "minute": 39}
